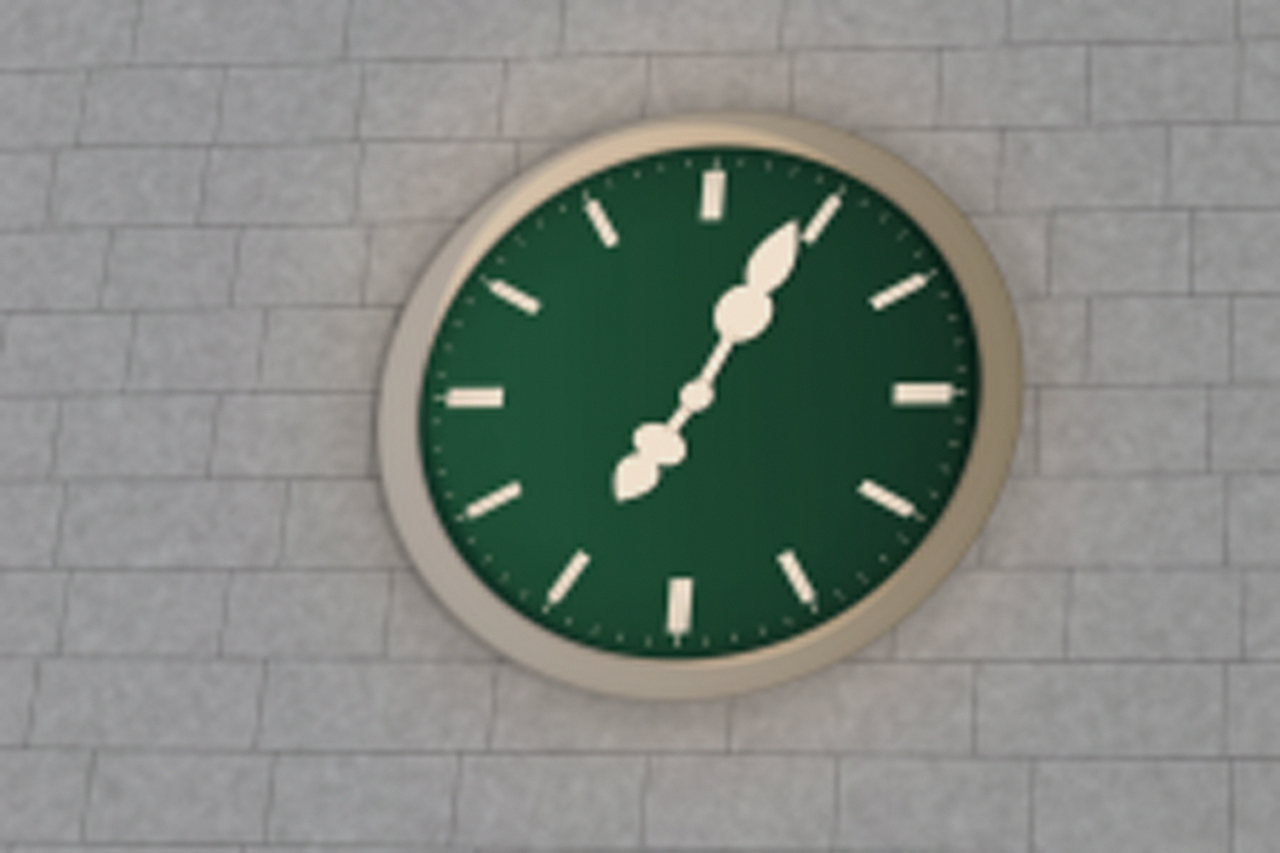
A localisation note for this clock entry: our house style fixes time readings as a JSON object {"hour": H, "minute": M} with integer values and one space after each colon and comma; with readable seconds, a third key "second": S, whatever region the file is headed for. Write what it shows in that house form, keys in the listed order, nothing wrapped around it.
{"hour": 7, "minute": 4}
